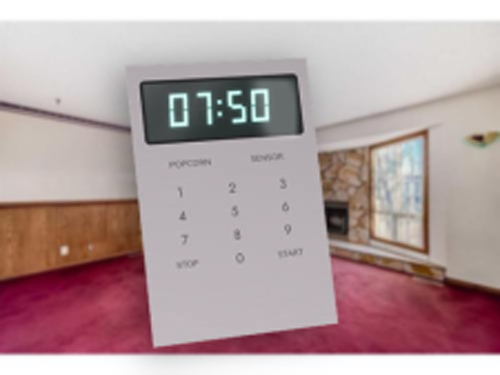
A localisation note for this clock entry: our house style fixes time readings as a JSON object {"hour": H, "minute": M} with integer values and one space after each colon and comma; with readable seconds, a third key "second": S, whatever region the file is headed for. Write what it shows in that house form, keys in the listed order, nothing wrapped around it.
{"hour": 7, "minute": 50}
